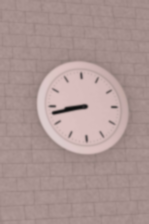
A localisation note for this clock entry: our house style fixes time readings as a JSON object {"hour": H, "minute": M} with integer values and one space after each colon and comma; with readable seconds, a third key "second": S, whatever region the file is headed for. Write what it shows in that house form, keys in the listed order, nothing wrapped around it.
{"hour": 8, "minute": 43}
